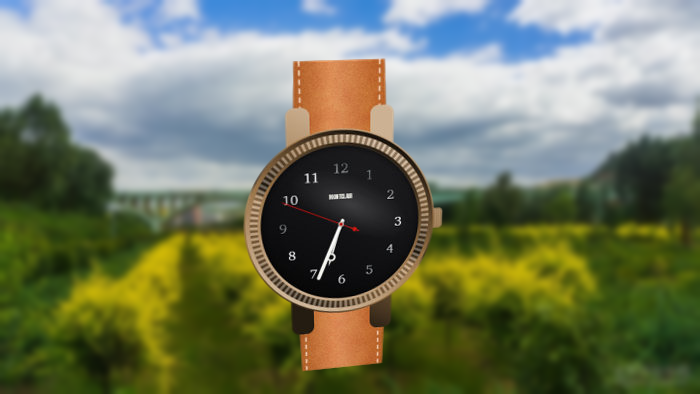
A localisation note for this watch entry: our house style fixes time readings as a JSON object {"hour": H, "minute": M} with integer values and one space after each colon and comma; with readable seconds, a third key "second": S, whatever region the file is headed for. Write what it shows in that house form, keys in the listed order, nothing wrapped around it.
{"hour": 6, "minute": 33, "second": 49}
